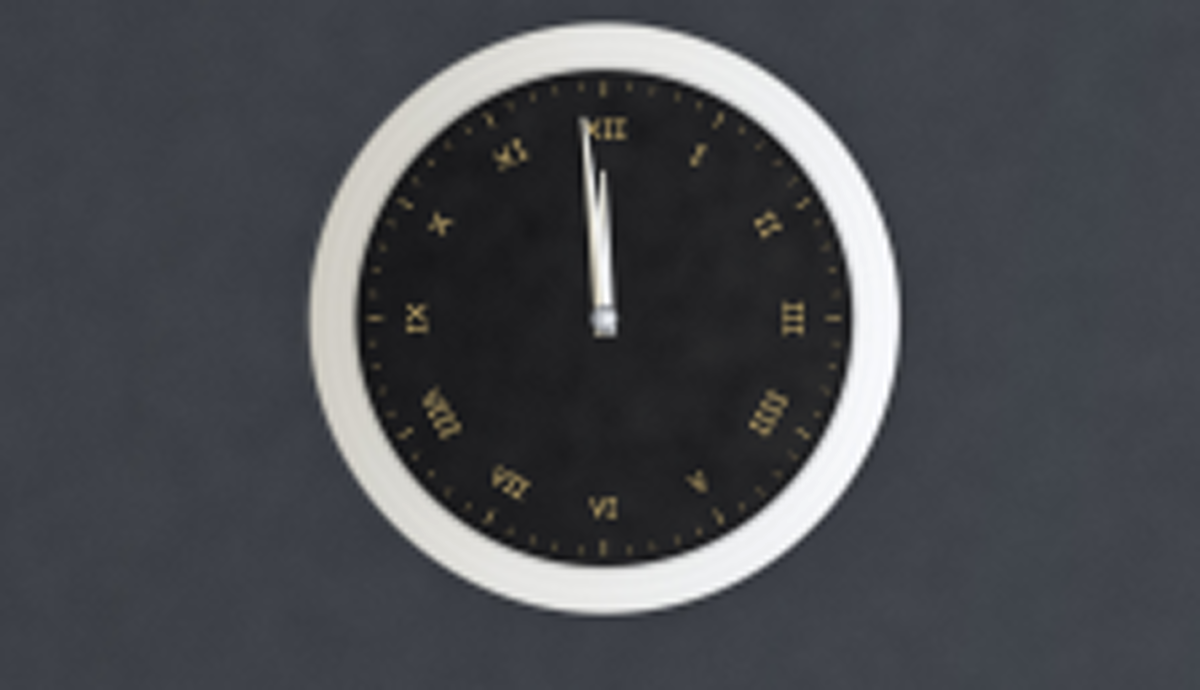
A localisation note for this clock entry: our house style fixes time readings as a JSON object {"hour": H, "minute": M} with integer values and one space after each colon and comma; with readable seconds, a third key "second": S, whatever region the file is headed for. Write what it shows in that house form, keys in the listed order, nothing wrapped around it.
{"hour": 11, "minute": 59}
